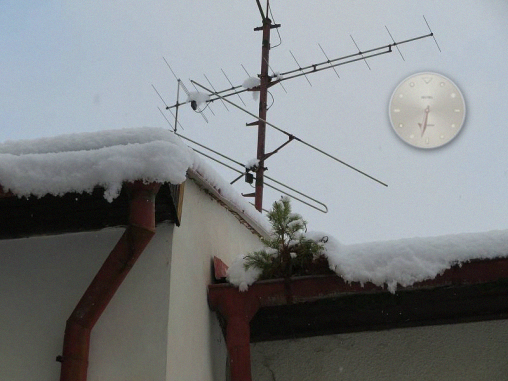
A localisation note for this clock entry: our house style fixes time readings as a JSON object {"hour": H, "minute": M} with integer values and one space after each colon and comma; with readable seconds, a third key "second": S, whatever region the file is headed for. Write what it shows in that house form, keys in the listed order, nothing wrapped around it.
{"hour": 6, "minute": 32}
